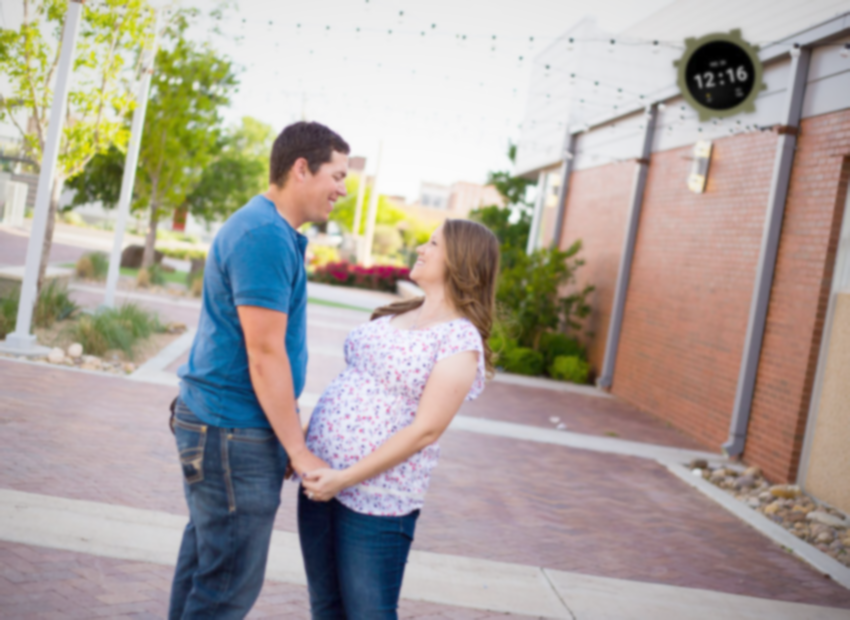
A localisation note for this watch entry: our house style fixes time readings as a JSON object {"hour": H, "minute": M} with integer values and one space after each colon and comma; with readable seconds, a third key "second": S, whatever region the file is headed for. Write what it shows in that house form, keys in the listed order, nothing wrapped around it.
{"hour": 12, "minute": 16}
